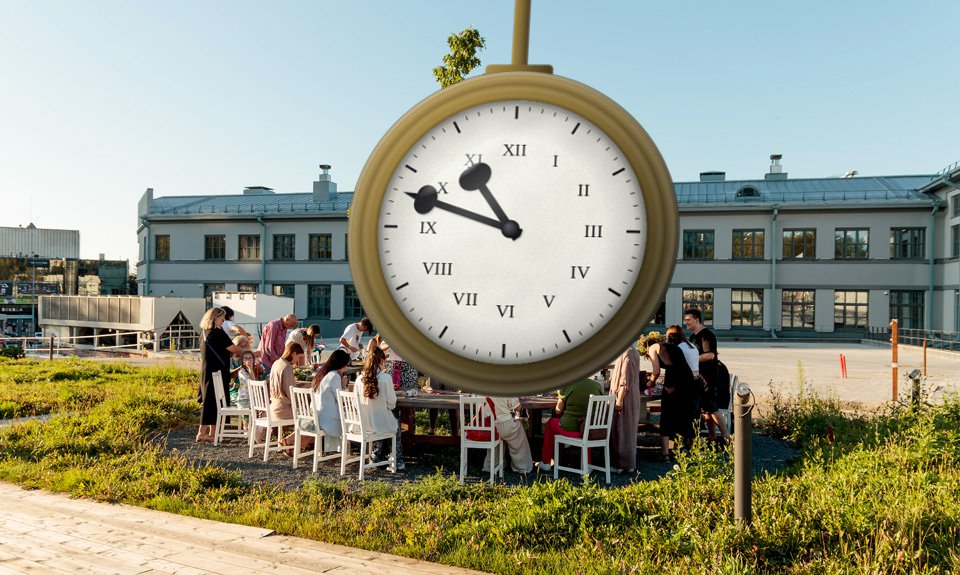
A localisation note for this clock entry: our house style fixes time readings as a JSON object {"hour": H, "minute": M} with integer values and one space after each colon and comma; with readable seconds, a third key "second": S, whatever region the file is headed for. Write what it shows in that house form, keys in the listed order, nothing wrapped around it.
{"hour": 10, "minute": 48}
